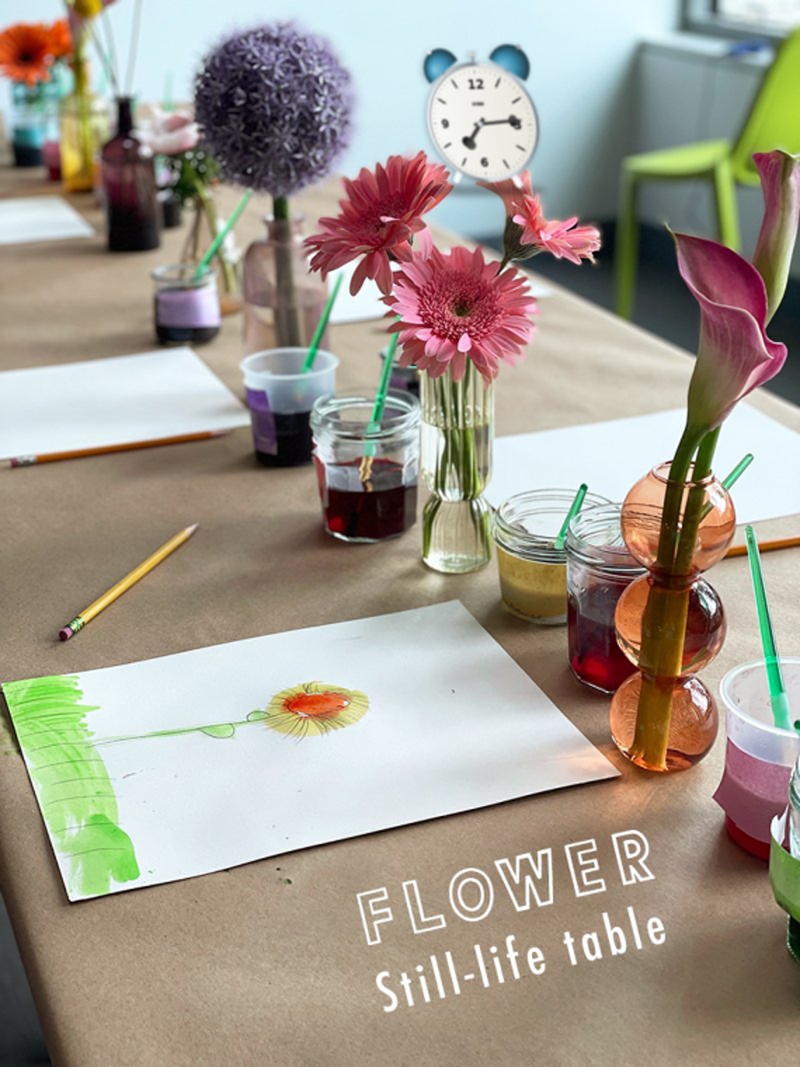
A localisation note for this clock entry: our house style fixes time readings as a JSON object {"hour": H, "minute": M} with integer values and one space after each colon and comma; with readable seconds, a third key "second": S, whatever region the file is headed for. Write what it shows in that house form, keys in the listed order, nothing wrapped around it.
{"hour": 7, "minute": 14}
